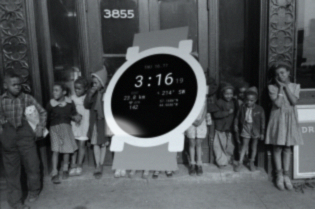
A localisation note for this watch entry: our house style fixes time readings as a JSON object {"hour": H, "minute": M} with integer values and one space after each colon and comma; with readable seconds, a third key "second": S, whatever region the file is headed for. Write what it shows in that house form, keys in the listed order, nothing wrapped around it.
{"hour": 3, "minute": 16}
